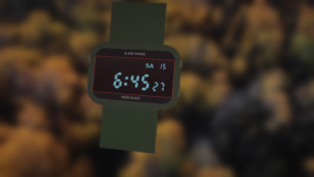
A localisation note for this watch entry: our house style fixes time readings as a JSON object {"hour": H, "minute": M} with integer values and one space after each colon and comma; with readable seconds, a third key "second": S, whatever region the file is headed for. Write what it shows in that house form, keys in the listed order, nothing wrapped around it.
{"hour": 6, "minute": 45, "second": 27}
